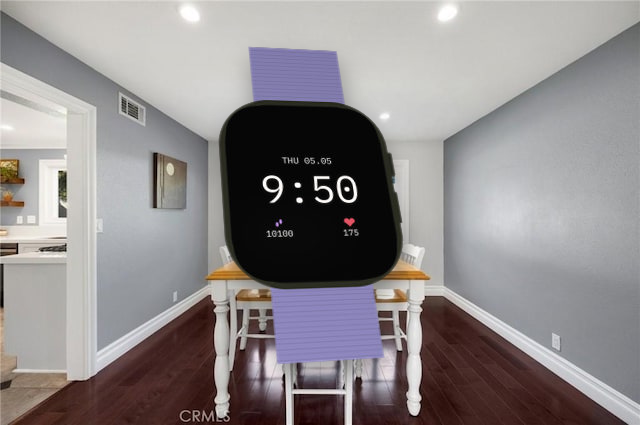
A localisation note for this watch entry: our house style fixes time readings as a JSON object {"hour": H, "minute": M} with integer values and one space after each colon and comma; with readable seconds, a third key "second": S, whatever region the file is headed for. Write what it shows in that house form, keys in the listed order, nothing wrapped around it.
{"hour": 9, "minute": 50}
